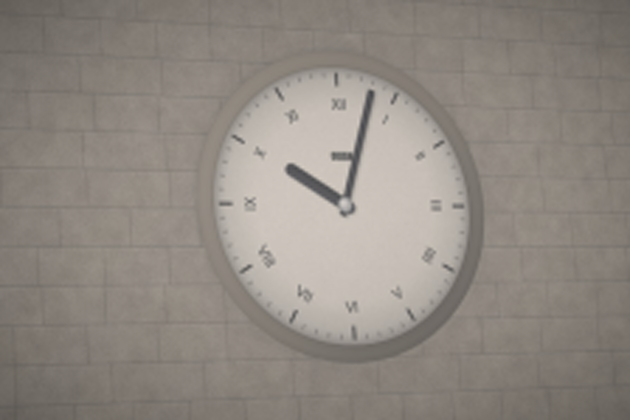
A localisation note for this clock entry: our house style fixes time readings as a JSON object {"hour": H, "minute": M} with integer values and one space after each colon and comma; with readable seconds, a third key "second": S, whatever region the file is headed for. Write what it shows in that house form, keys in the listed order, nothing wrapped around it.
{"hour": 10, "minute": 3}
